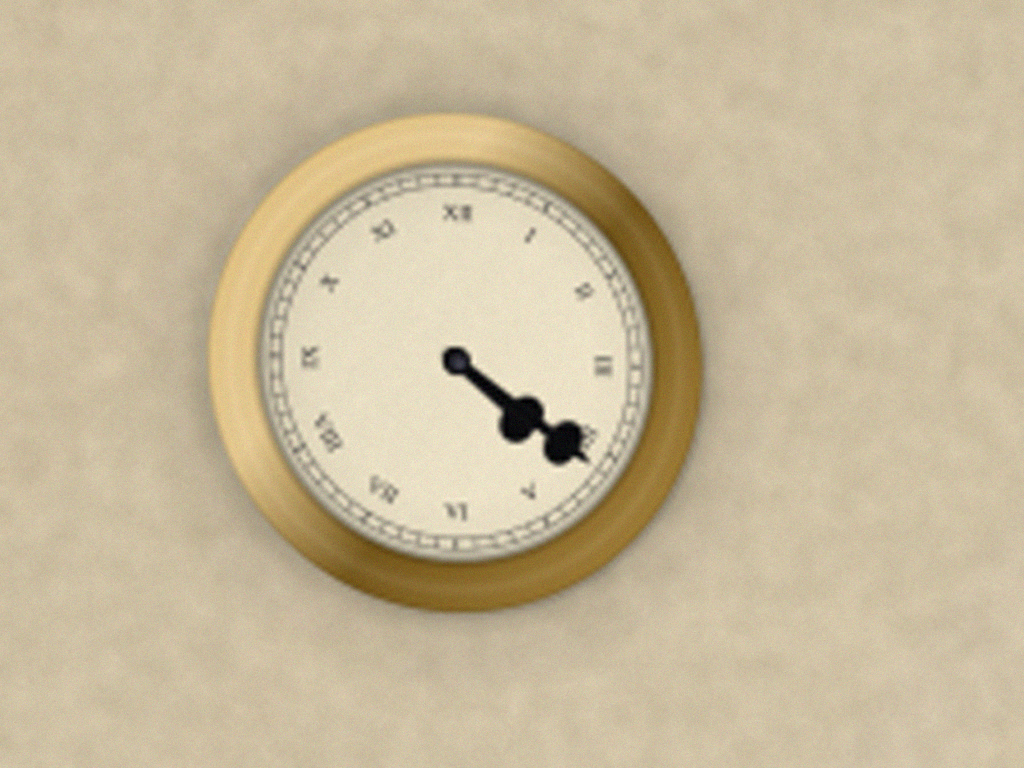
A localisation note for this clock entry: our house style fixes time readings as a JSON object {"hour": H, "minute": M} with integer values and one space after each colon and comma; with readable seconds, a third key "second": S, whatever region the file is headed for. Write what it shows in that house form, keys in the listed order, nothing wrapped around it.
{"hour": 4, "minute": 21}
